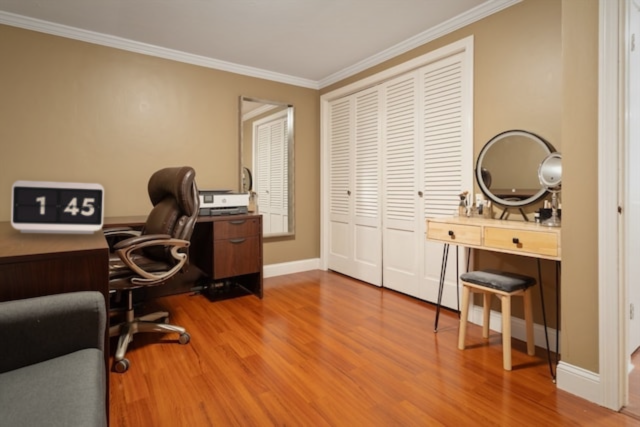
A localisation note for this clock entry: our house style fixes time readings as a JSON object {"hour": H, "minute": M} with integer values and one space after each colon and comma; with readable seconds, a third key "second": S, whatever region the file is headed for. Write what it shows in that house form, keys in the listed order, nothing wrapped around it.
{"hour": 1, "minute": 45}
